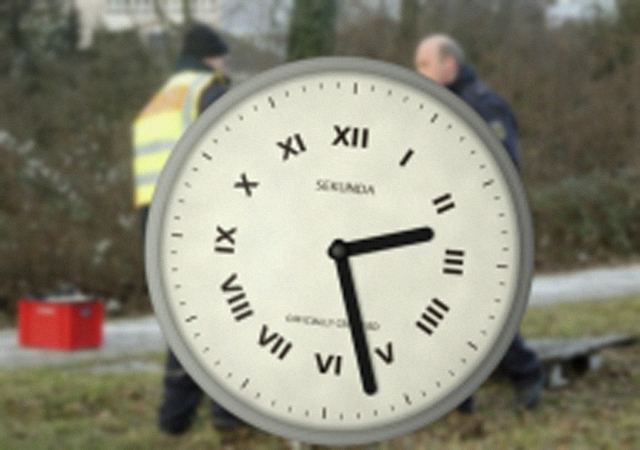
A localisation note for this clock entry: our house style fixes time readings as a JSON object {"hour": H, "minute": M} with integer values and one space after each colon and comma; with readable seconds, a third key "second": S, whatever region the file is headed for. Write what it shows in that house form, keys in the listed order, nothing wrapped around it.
{"hour": 2, "minute": 27}
